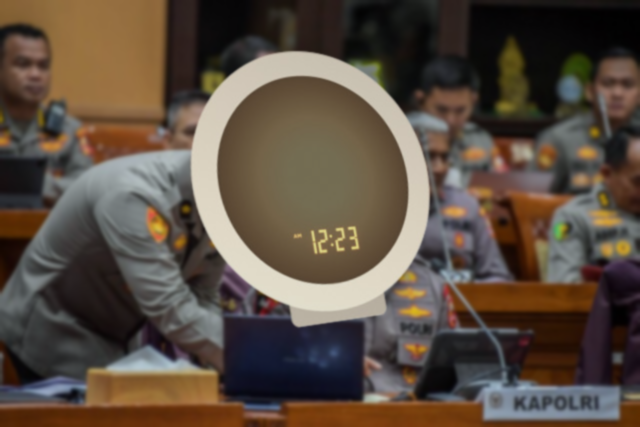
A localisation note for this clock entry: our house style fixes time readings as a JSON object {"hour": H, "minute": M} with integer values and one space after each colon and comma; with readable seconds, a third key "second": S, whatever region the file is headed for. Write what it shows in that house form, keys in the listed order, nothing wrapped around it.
{"hour": 12, "minute": 23}
